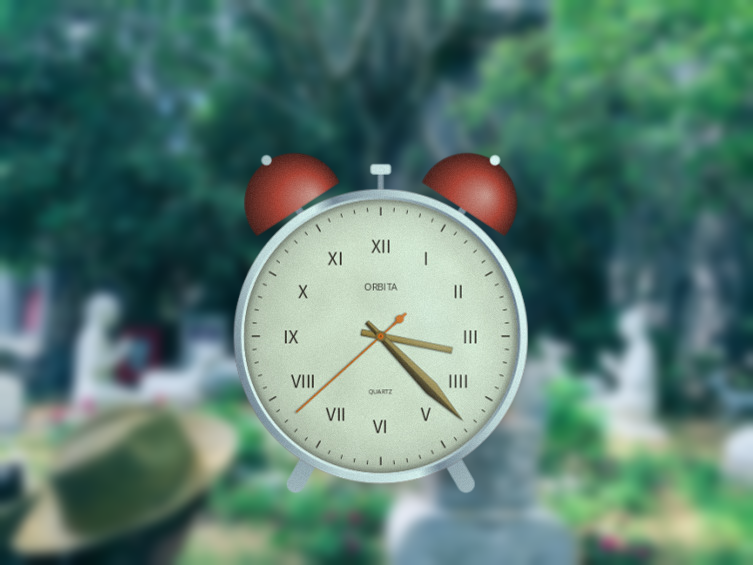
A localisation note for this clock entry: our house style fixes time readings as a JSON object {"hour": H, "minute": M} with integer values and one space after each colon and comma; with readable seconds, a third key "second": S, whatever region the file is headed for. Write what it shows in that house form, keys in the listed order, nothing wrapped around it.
{"hour": 3, "minute": 22, "second": 38}
